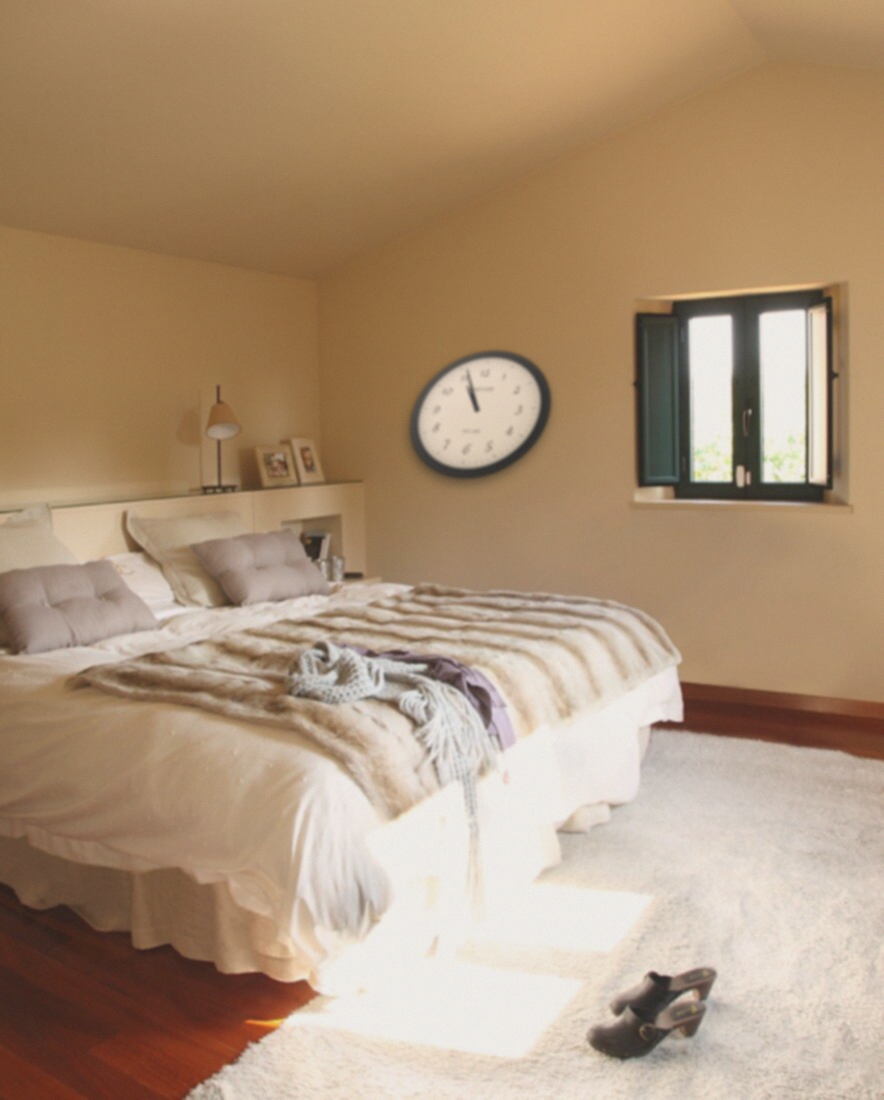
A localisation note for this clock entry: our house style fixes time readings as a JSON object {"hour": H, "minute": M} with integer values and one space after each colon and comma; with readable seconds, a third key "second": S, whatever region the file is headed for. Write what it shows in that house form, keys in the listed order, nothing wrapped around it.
{"hour": 10, "minute": 56}
